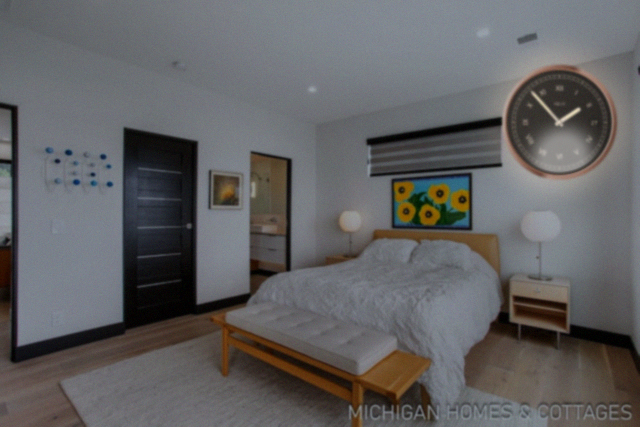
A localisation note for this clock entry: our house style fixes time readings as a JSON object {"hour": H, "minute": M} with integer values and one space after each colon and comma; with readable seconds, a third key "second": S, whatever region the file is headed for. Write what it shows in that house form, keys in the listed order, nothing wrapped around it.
{"hour": 1, "minute": 53}
